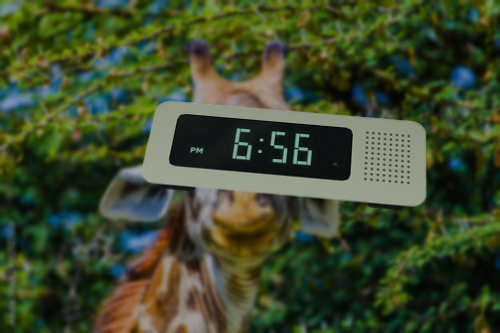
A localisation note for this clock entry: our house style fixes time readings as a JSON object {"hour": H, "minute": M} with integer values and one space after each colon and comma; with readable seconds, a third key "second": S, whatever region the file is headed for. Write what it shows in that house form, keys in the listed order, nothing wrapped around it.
{"hour": 6, "minute": 56}
